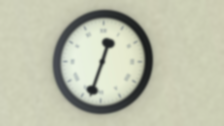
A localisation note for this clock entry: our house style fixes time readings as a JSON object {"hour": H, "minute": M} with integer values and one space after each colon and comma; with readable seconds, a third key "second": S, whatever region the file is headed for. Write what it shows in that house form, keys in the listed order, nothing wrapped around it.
{"hour": 12, "minute": 33}
